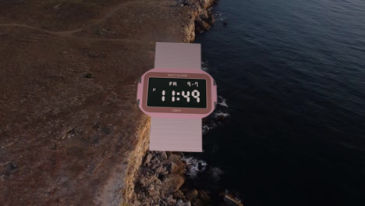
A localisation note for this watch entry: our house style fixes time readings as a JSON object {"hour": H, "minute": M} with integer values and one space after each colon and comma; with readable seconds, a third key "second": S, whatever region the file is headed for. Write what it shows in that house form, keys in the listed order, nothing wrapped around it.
{"hour": 11, "minute": 49}
